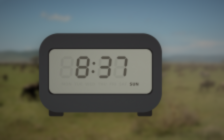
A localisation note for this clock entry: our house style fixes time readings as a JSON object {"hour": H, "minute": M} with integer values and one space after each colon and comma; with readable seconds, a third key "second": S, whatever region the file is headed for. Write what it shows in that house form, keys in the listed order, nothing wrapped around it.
{"hour": 8, "minute": 37}
